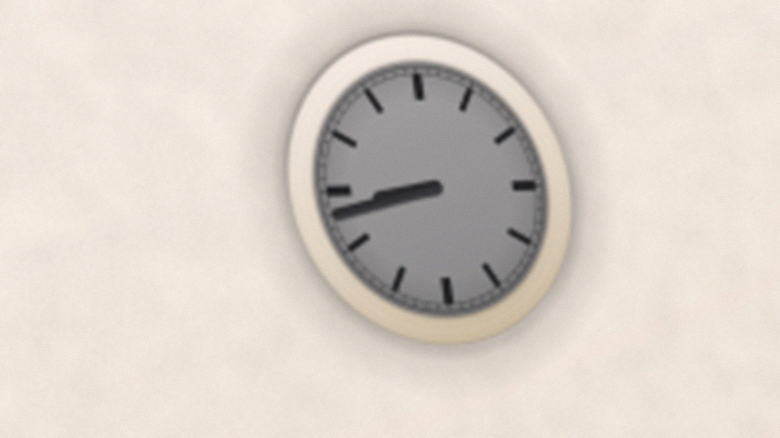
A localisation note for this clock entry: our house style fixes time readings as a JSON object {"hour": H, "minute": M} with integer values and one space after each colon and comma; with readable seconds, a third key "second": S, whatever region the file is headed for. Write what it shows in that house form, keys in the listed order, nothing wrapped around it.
{"hour": 8, "minute": 43}
